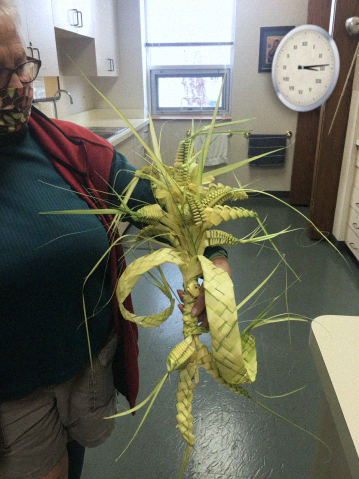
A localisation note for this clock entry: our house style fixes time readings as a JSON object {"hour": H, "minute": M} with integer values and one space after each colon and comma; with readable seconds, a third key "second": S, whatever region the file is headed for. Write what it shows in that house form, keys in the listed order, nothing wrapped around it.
{"hour": 3, "minute": 14}
